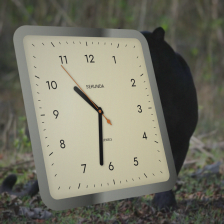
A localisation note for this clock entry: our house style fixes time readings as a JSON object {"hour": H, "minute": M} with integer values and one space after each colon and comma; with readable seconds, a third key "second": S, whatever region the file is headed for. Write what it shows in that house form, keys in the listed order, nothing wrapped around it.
{"hour": 10, "minute": 31, "second": 54}
